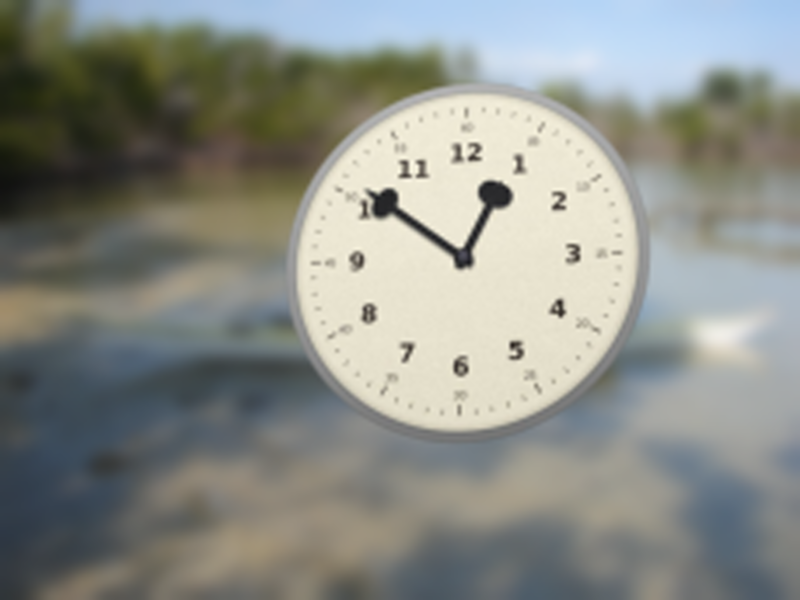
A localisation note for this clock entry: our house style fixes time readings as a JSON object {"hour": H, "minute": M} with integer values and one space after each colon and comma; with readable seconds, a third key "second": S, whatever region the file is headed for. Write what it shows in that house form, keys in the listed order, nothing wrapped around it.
{"hour": 12, "minute": 51}
